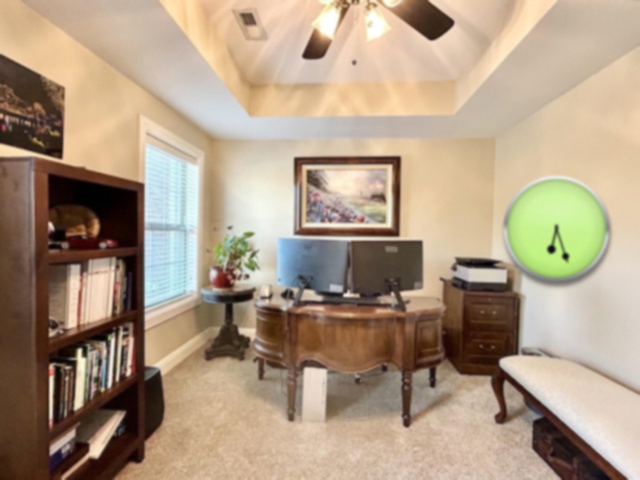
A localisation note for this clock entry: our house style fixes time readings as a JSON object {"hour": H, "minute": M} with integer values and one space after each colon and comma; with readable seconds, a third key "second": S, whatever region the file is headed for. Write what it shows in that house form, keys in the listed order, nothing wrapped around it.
{"hour": 6, "minute": 27}
